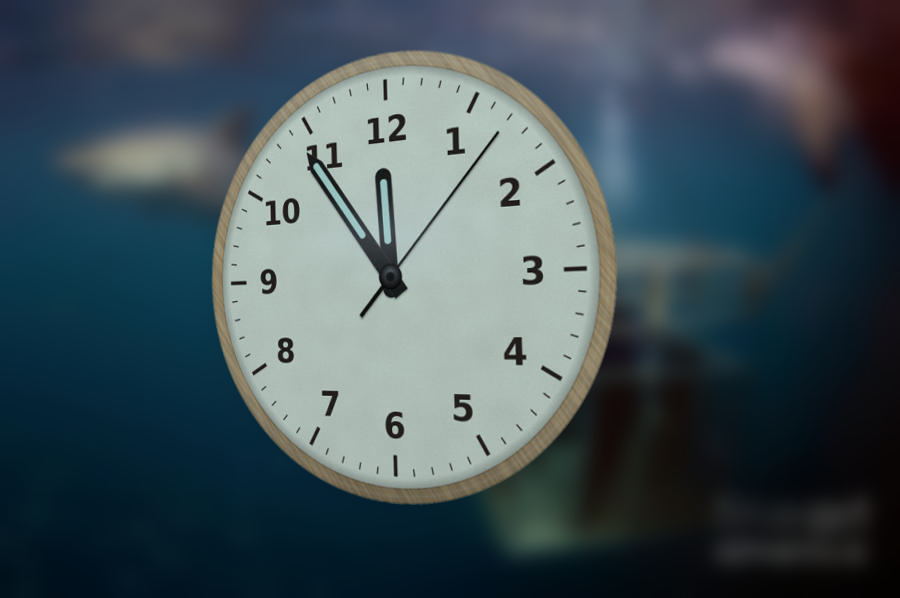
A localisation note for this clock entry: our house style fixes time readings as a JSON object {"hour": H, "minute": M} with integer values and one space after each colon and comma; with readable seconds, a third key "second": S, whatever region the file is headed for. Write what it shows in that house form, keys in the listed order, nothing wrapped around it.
{"hour": 11, "minute": 54, "second": 7}
